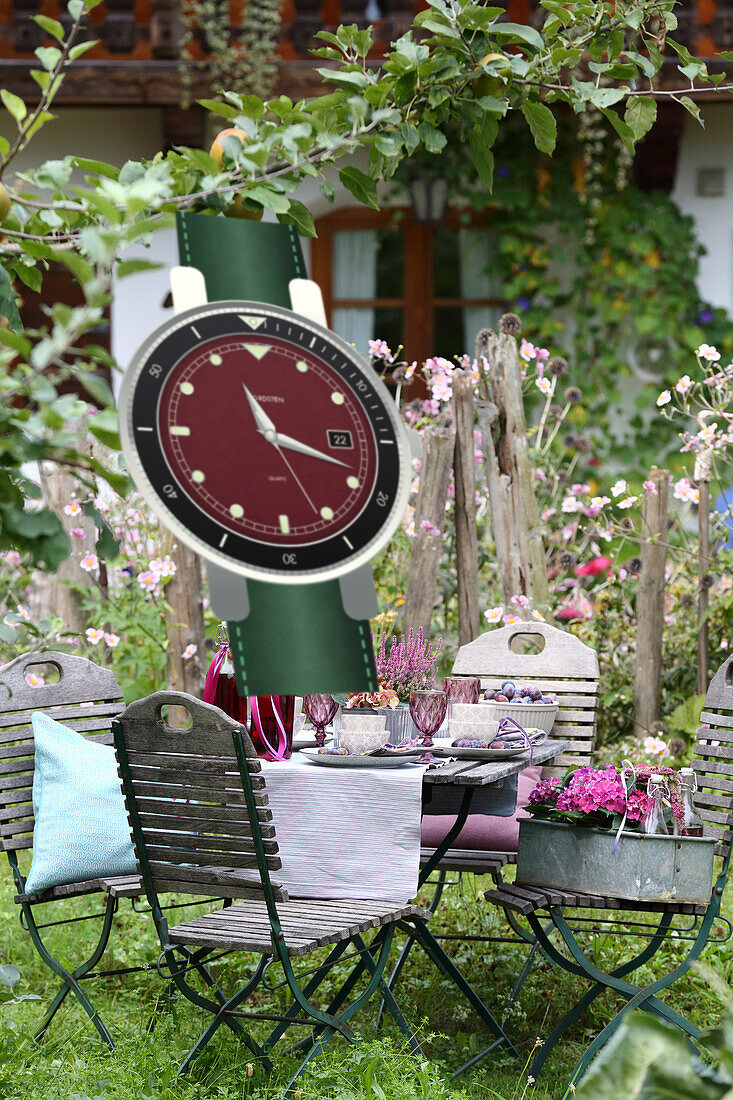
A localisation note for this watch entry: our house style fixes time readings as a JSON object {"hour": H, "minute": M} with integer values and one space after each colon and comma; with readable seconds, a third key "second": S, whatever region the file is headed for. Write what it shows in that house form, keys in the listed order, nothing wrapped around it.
{"hour": 11, "minute": 18, "second": 26}
